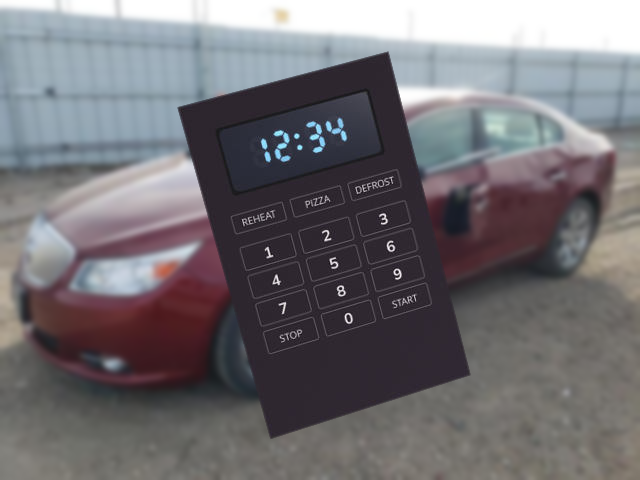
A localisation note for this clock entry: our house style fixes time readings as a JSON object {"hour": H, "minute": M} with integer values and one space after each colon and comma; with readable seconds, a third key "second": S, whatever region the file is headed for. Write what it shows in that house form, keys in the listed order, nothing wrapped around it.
{"hour": 12, "minute": 34}
